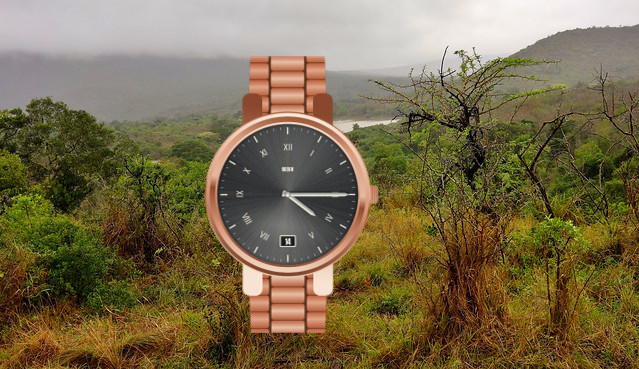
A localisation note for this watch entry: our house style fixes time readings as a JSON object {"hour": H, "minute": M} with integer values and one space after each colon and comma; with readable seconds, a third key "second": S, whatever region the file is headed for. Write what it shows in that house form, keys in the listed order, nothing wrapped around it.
{"hour": 4, "minute": 15}
